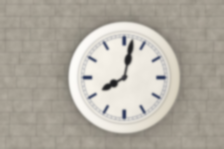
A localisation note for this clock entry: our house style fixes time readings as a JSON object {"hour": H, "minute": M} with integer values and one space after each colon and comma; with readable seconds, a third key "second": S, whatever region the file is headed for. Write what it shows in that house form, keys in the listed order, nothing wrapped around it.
{"hour": 8, "minute": 2}
